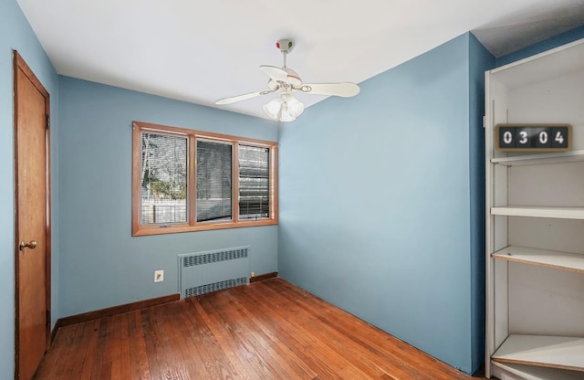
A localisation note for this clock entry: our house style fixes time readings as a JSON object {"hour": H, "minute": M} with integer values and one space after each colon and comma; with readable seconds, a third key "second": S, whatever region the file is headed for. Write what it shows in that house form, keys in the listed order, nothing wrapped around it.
{"hour": 3, "minute": 4}
